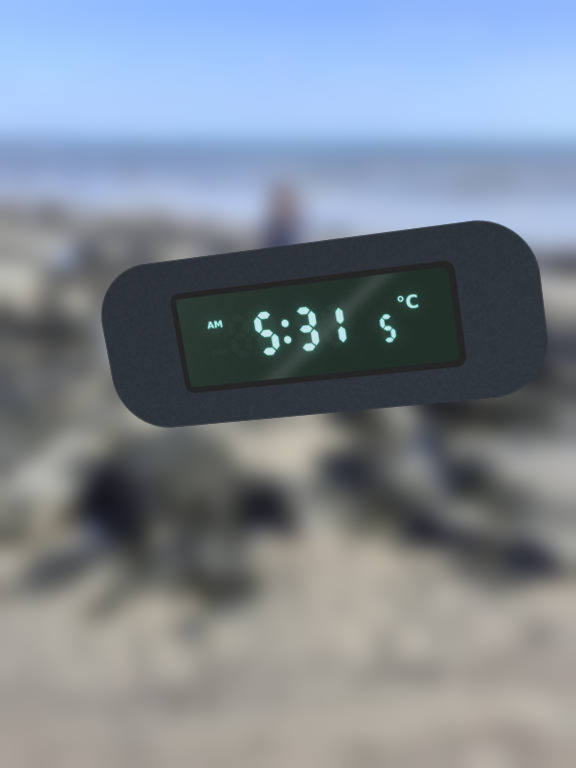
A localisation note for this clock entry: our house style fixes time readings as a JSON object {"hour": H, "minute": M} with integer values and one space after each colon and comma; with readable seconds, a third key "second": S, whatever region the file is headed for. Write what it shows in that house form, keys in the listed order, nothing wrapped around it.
{"hour": 5, "minute": 31}
